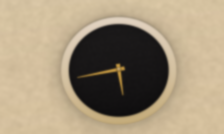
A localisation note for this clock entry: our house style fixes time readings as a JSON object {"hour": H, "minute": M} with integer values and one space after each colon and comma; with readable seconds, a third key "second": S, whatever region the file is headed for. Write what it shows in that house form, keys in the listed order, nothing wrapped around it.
{"hour": 5, "minute": 43}
